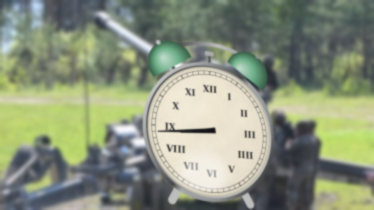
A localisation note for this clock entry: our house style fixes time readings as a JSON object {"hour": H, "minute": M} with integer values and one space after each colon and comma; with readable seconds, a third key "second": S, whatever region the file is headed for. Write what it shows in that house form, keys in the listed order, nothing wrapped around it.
{"hour": 8, "minute": 44}
